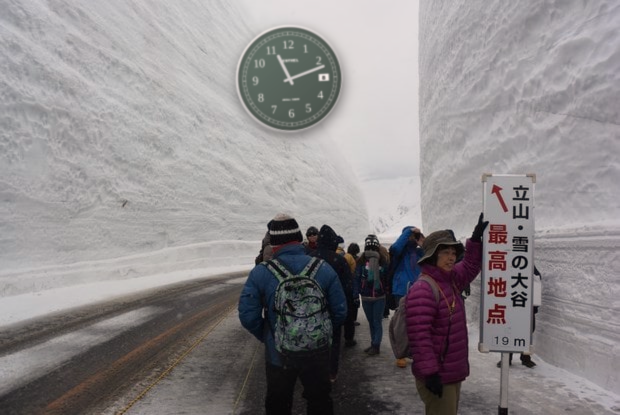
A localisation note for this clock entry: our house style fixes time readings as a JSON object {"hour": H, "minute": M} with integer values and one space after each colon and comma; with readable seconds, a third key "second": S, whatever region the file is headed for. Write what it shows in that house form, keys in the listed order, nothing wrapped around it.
{"hour": 11, "minute": 12}
